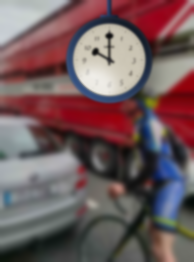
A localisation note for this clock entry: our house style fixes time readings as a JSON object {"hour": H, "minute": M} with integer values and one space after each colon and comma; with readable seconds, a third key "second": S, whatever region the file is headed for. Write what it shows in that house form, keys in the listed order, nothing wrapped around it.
{"hour": 10, "minute": 0}
